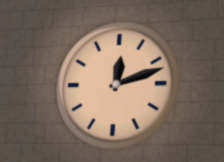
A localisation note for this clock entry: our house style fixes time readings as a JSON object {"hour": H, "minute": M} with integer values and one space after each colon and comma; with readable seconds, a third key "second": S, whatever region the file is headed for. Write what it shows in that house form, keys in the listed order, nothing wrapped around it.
{"hour": 12, "minute": 12}
